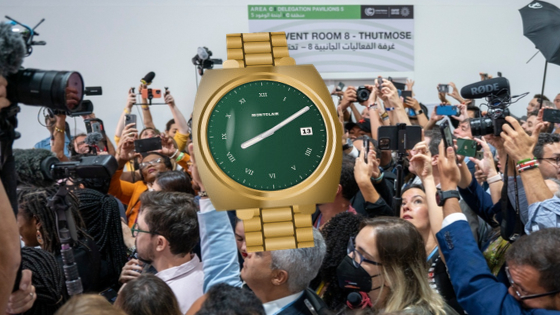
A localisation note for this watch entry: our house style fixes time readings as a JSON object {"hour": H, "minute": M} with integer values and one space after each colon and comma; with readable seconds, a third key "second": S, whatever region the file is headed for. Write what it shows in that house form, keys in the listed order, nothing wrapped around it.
{"hour": 8, "minute": 10}
